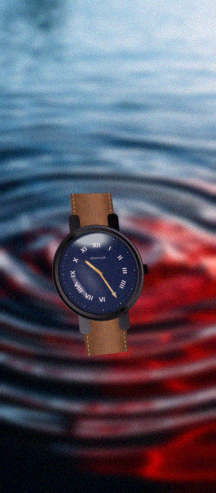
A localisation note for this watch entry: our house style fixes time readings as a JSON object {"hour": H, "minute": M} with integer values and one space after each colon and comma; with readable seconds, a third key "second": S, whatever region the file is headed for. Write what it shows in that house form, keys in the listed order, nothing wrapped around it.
{"hour": 10, "minute": 25}
